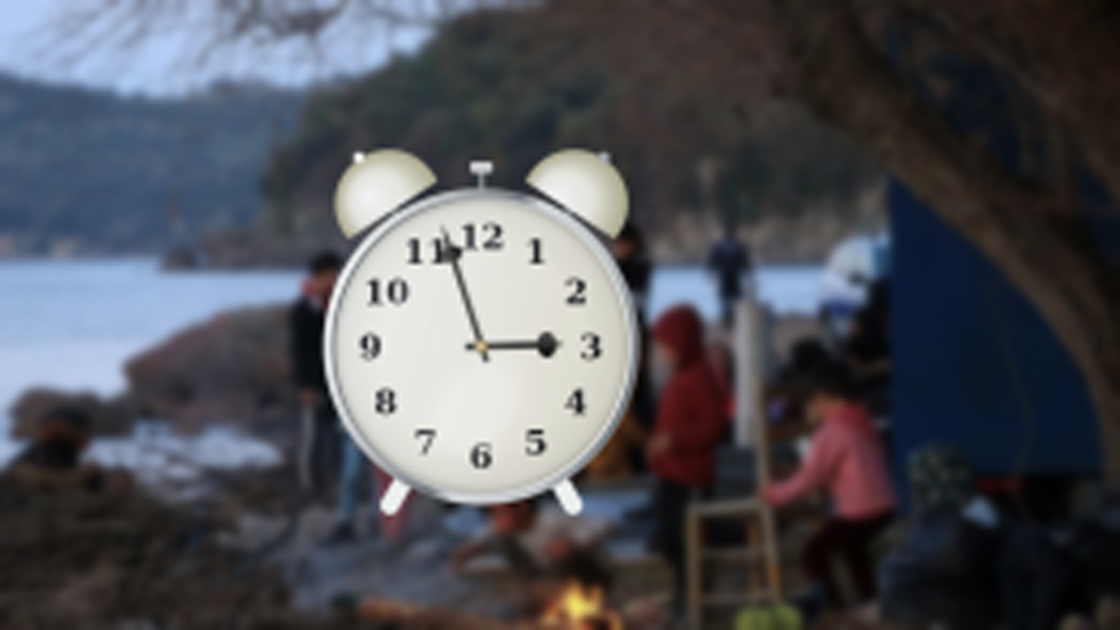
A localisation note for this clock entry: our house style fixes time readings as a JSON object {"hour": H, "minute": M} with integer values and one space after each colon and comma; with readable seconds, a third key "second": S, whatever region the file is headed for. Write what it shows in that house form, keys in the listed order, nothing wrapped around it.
{"hour": 2, "minute": 57}
